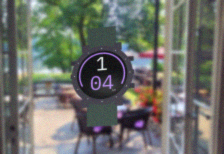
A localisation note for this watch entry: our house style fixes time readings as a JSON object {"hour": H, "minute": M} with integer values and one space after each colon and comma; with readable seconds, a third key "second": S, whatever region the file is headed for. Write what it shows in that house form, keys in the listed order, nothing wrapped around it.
{"hour": 1, "minute": 4}
